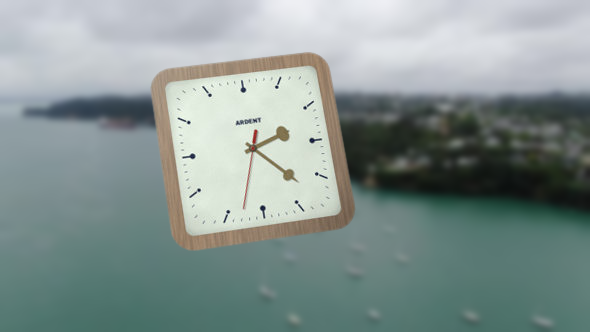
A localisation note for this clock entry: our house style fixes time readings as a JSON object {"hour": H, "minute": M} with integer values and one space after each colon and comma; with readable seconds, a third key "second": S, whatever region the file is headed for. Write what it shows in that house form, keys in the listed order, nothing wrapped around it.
{"hour": 2, "minute": 22, "second": 33}
